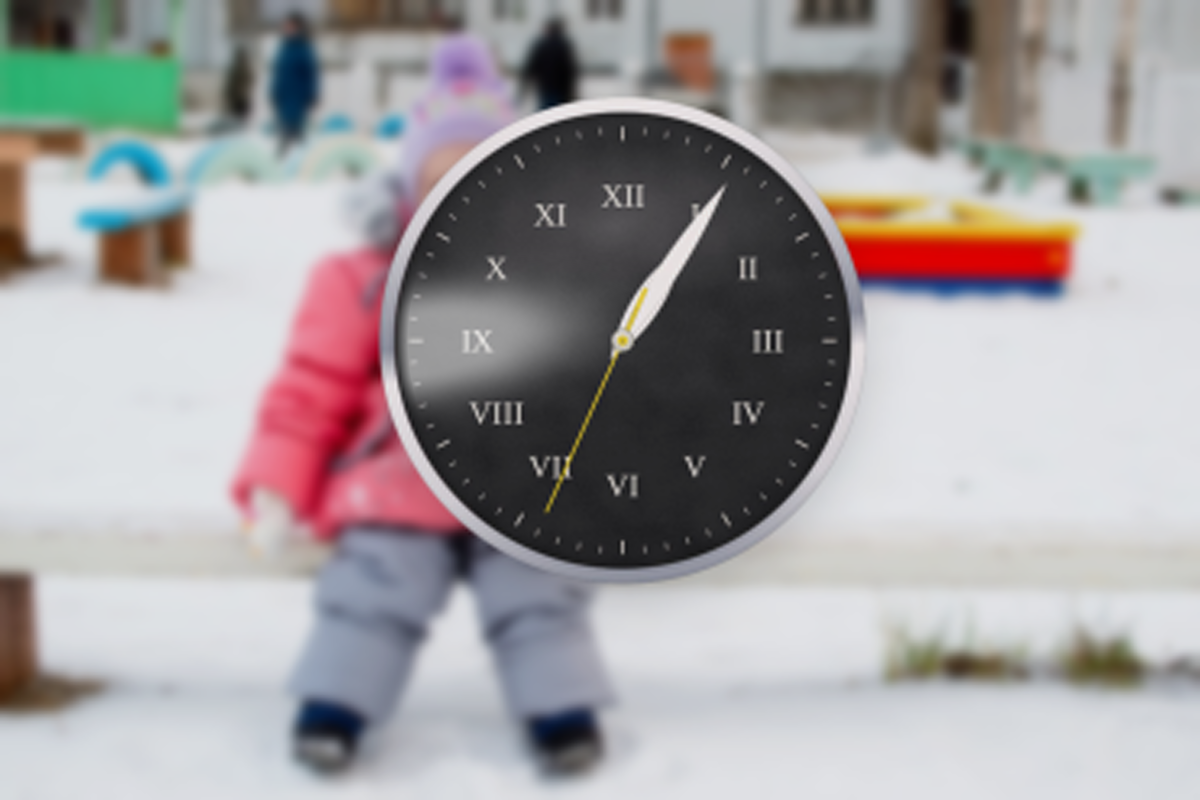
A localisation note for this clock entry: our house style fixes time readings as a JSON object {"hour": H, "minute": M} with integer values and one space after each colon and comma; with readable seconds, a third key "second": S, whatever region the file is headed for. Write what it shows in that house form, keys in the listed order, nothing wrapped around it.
{"hour": 1, "minute": 5, "second": 34}
